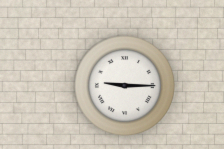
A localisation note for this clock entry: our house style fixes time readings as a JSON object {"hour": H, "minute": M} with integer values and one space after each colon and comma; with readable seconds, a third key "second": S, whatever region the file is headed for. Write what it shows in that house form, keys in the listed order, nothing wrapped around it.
{"hour": 9, "minute": 15}
